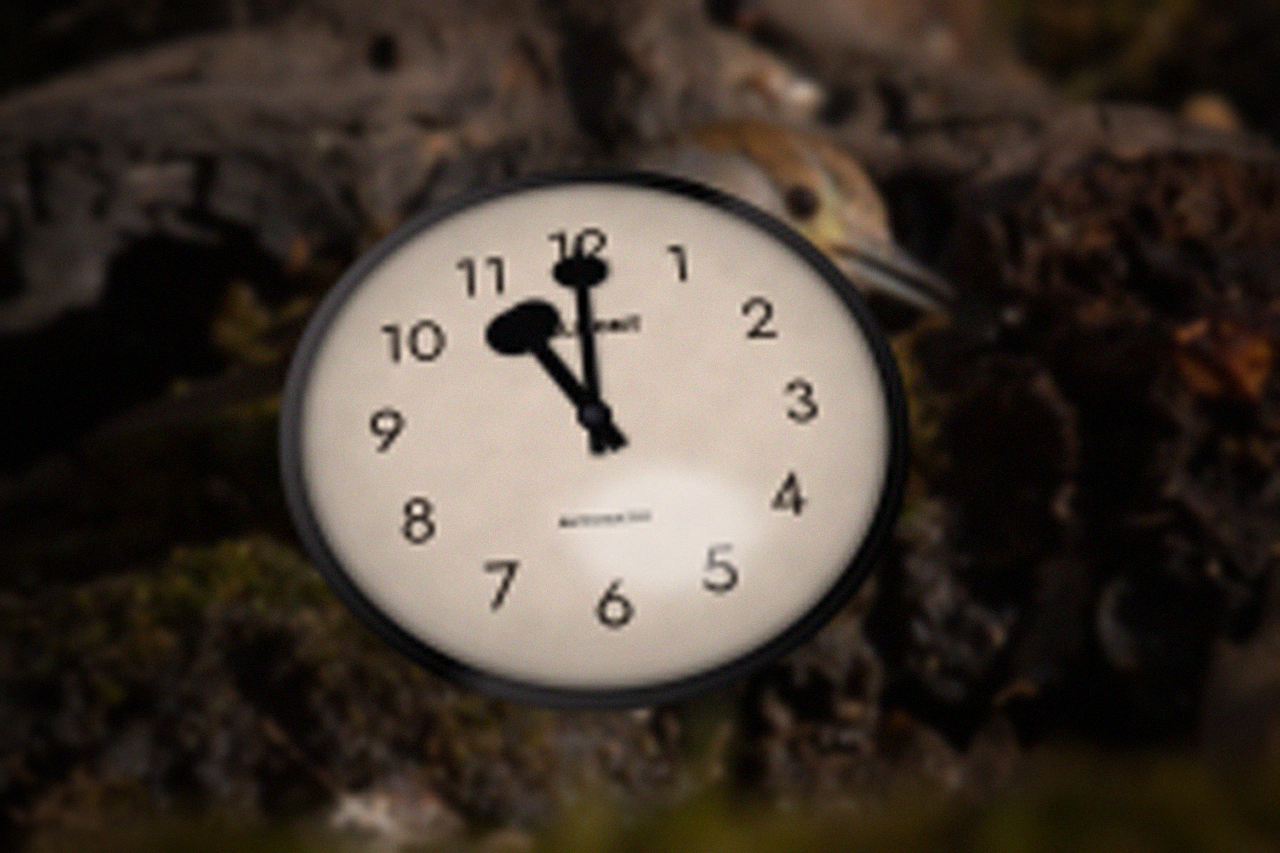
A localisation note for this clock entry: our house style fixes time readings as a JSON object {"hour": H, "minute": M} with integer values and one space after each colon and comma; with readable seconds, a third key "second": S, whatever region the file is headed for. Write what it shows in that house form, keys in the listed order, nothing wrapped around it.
{"hour": 11, "minute": 0}
